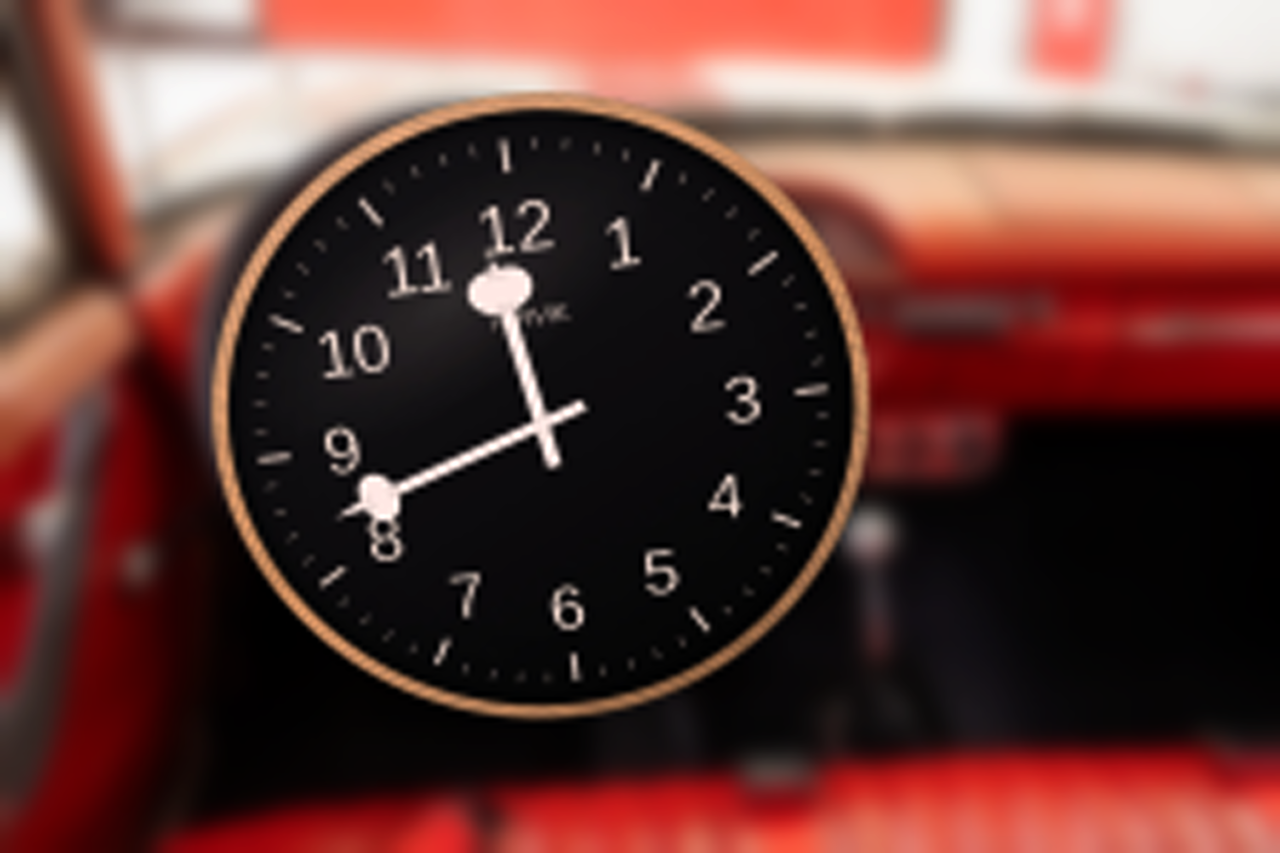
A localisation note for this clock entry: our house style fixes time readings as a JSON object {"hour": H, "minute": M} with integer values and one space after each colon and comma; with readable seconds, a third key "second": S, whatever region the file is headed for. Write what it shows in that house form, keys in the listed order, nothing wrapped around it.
{"hour": 11, "minute": 42}
